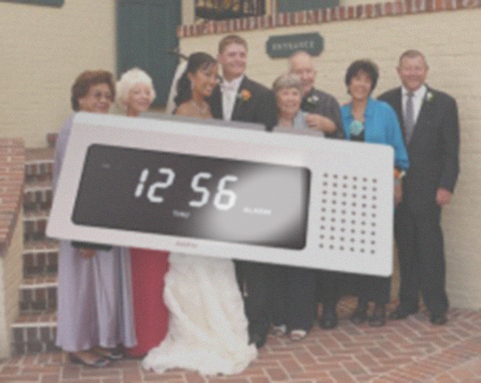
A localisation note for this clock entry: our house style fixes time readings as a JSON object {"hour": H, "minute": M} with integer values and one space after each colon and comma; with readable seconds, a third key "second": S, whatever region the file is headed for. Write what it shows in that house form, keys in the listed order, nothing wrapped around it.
{"hour": 12, "minute": 56}
